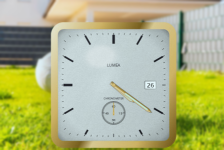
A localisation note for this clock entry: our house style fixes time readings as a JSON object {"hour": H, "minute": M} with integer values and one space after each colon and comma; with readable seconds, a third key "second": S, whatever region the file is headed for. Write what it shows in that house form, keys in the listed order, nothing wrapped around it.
{"hour": 4, "minute": 21}
